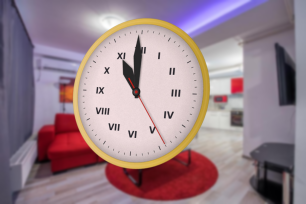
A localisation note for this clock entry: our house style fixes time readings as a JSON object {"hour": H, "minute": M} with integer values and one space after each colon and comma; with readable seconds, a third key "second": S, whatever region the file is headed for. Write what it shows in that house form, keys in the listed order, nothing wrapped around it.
{"hour": 10, "minute": 59, "second": 24}
